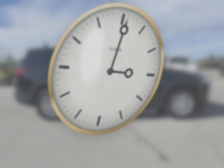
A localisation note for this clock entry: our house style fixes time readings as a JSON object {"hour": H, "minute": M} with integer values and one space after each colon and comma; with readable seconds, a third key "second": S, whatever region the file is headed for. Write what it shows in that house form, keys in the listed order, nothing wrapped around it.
{"hour": 3, "minute": 1}
